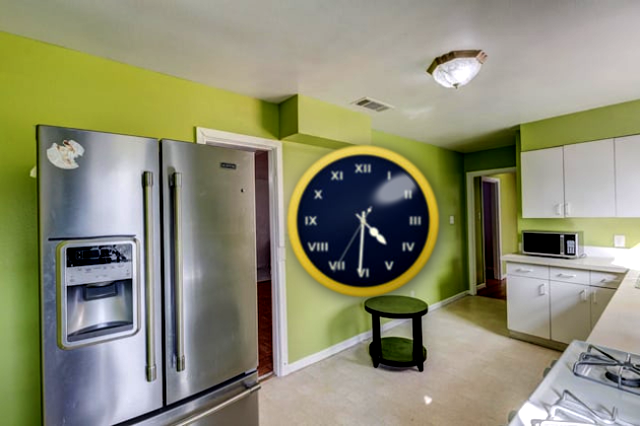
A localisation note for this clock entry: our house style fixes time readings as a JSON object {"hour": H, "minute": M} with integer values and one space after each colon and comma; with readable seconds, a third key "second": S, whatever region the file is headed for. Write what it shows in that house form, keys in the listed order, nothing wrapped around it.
{"hour": 4, "minute": 30, "second": 35}
